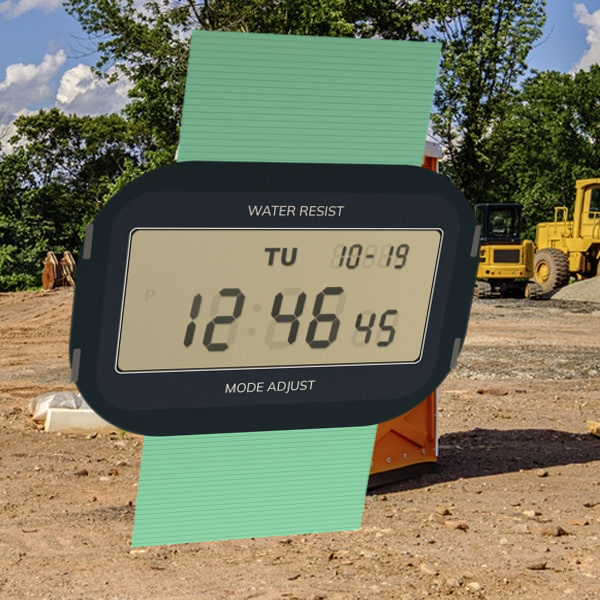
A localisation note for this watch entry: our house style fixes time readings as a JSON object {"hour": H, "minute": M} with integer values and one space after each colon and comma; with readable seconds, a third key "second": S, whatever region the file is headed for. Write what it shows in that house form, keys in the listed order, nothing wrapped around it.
{"hour": 12, "minute": 46, "second": 45}
